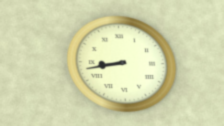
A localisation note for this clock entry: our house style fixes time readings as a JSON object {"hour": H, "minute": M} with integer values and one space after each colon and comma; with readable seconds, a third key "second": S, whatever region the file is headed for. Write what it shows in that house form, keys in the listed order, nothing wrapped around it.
{"hour": 8, "minute": 43}
